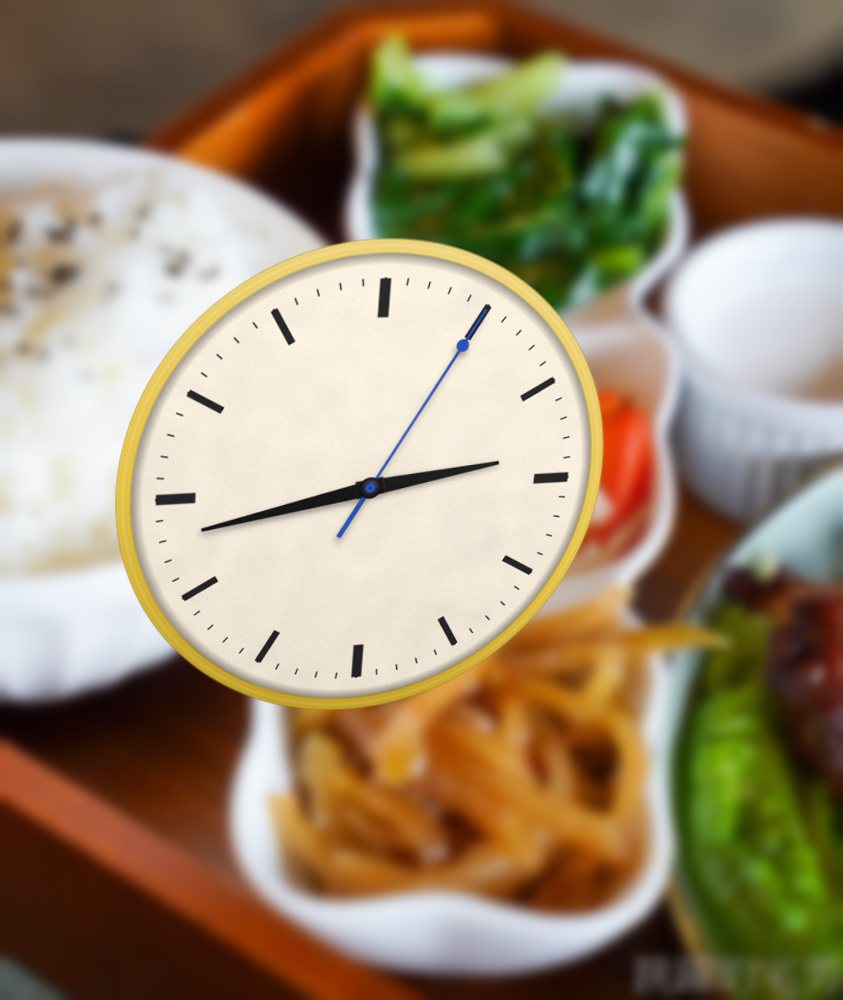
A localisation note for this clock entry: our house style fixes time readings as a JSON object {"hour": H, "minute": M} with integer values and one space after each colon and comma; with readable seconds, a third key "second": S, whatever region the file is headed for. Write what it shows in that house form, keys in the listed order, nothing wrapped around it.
{"hour": 2, "minute": 43, "second": 5}
